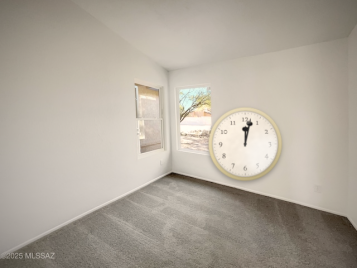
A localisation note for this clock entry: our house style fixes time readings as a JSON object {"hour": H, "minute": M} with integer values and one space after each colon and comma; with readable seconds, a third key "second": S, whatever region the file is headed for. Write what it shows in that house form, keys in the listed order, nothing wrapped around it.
{"hour": 12, "minute": 2}
